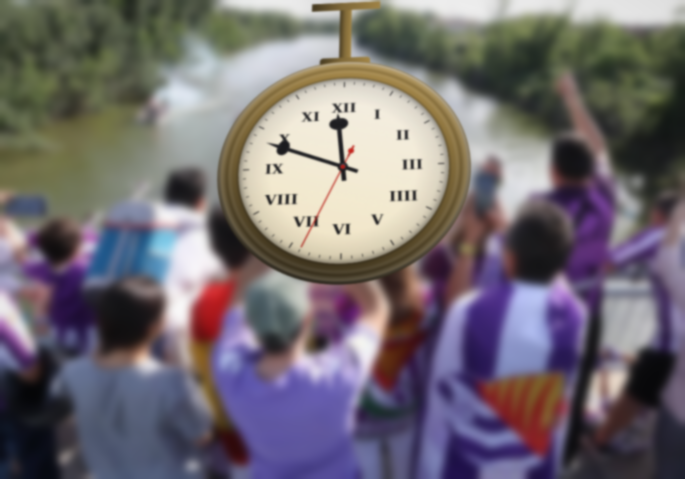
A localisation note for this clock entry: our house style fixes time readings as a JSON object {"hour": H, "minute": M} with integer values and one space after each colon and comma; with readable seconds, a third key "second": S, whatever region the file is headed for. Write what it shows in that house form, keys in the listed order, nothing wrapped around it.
{"hour": 11, "minute": 48, "second": 34}
